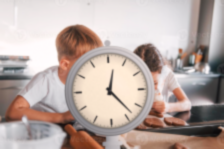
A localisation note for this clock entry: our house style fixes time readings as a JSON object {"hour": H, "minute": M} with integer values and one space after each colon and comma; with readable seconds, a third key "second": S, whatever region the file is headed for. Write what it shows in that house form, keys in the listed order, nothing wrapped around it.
{"hour": 12, "minute": 23}
